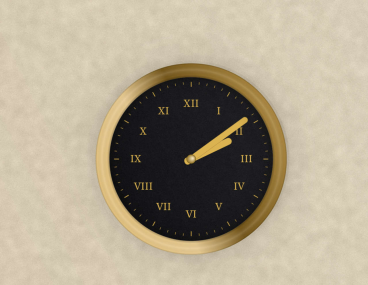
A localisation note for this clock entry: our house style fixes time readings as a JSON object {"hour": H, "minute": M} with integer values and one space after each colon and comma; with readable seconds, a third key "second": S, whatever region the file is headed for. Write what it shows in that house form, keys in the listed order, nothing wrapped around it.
{"hour": 2, "minute": 9}
